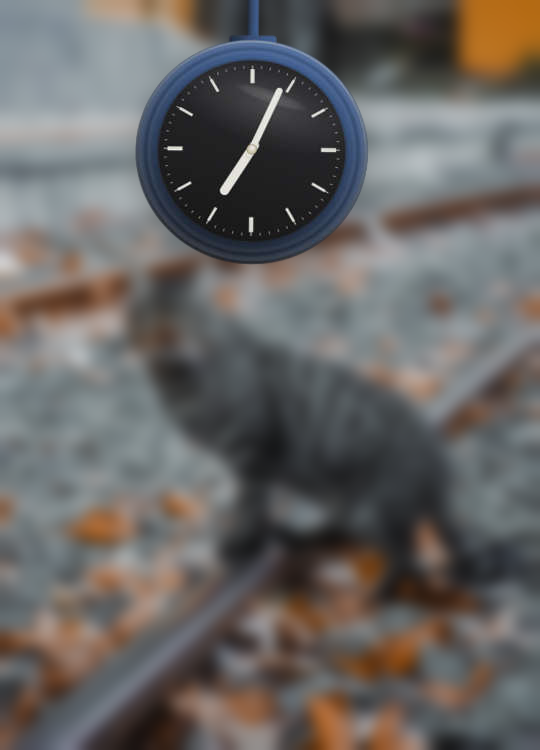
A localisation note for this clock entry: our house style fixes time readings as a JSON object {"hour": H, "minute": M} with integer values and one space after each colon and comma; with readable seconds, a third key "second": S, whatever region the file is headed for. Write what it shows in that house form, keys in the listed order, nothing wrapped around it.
{"hour": 7, "minute": 4}
